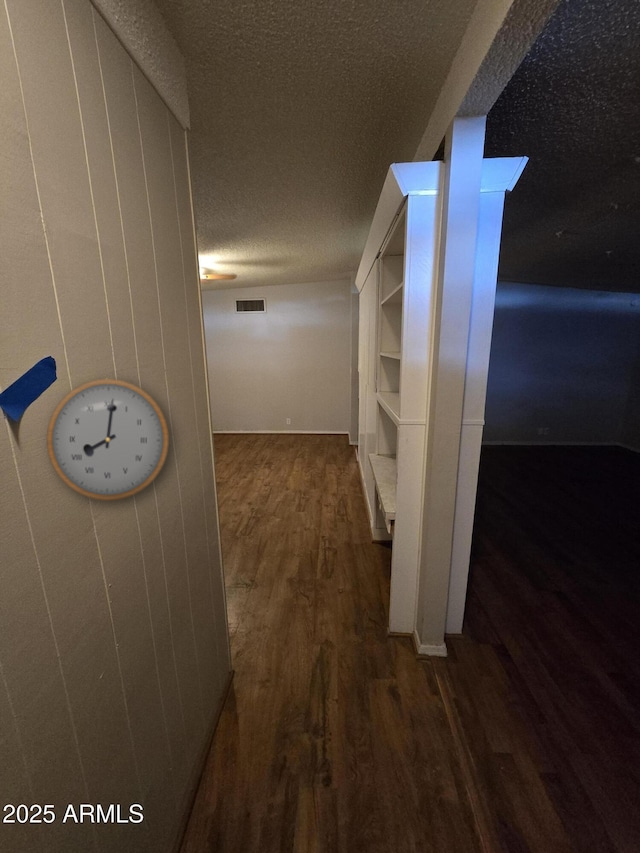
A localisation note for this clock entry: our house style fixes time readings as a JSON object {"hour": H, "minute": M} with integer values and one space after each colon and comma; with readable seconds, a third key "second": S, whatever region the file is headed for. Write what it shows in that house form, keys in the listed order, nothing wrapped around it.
{"hour": 8, "minute": 1}
